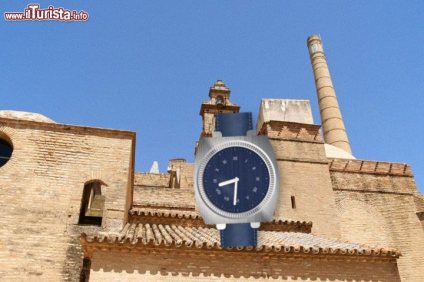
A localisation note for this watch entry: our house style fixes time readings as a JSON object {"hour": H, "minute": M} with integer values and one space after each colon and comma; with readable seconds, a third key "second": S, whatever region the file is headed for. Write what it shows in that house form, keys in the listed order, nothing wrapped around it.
{"hour": 8, "minute": 31}
